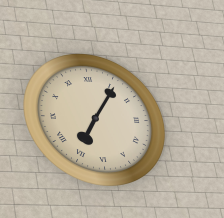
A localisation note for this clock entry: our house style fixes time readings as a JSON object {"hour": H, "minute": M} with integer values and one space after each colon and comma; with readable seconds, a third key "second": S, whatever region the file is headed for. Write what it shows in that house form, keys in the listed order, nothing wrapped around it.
{"hour": 7, "minute": 6}
